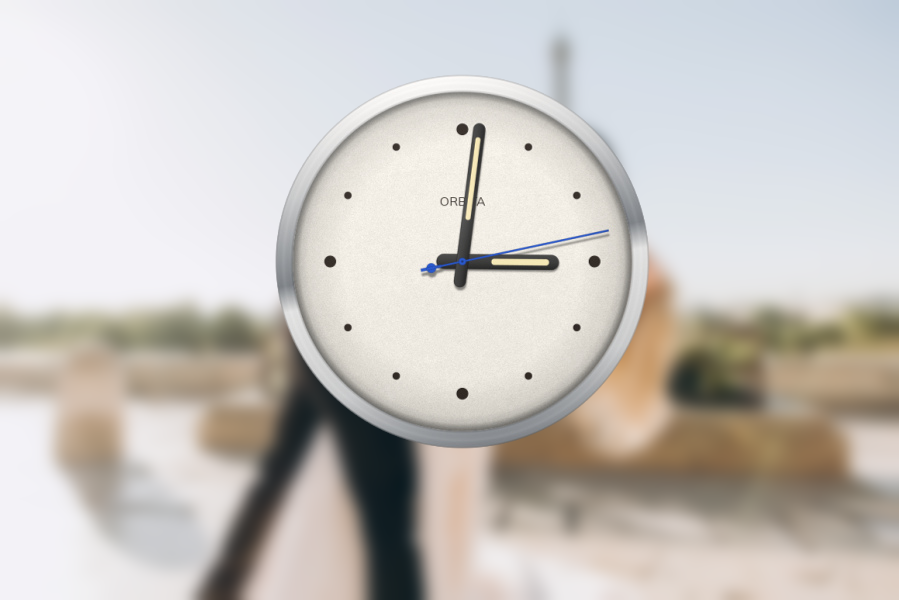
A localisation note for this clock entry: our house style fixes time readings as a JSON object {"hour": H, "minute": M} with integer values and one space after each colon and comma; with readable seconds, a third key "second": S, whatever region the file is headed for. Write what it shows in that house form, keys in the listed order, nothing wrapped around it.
{"hour": 3, "minute": 1, "second": 13}
